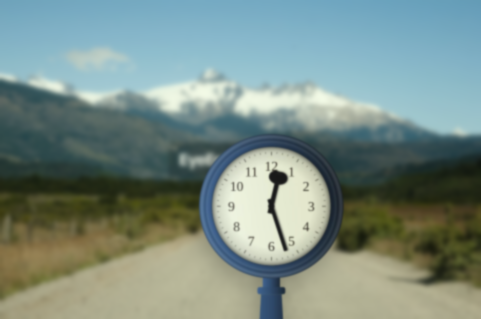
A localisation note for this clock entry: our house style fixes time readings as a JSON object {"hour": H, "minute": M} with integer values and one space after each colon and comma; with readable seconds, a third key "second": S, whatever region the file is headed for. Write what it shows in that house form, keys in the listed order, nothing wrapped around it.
{"hour": 12, "minute": 27}
